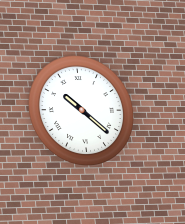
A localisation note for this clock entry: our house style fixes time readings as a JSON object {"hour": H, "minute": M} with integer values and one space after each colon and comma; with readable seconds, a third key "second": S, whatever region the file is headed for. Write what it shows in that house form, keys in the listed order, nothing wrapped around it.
{"hour": 10, "minute": 22}
